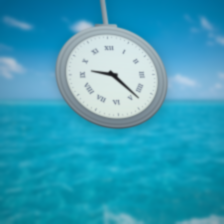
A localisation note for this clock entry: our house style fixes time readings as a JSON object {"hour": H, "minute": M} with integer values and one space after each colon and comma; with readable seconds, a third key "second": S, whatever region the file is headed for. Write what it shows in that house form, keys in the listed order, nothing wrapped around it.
{"hour": 9, "minute": 23}
